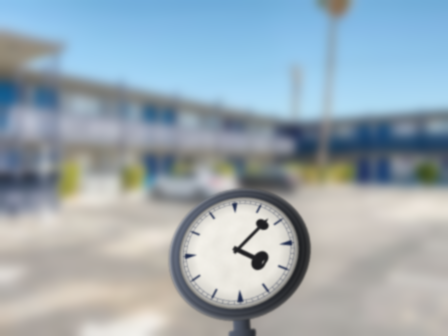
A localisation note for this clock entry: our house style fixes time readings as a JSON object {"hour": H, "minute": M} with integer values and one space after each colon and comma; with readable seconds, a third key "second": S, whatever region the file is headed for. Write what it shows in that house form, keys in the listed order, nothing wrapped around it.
{"hour": 4, "minute": 8}
